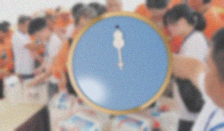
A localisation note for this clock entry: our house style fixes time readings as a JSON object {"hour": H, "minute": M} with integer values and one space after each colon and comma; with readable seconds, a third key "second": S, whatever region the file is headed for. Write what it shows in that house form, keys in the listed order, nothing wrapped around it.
{"hour": 12, "minute": 0}
